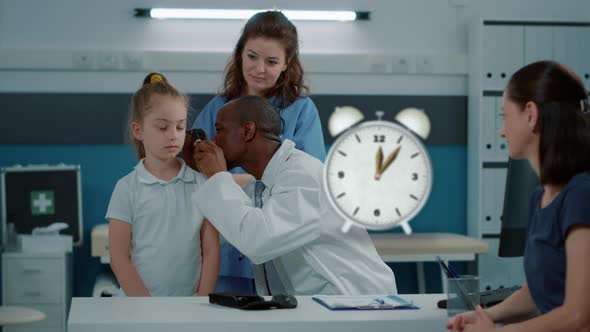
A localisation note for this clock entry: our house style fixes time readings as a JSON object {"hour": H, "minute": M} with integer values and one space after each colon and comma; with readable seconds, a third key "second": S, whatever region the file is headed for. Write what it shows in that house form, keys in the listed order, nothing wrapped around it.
{"hour": 12, "minute": 6}
